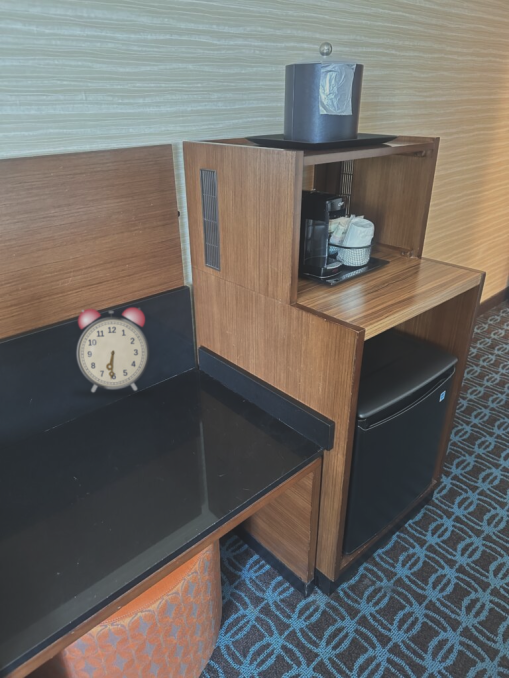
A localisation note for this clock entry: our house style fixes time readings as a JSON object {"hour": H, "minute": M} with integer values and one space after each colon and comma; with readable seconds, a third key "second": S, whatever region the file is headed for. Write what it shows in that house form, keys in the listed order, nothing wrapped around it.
{"hour": 6, "minute": 31}
